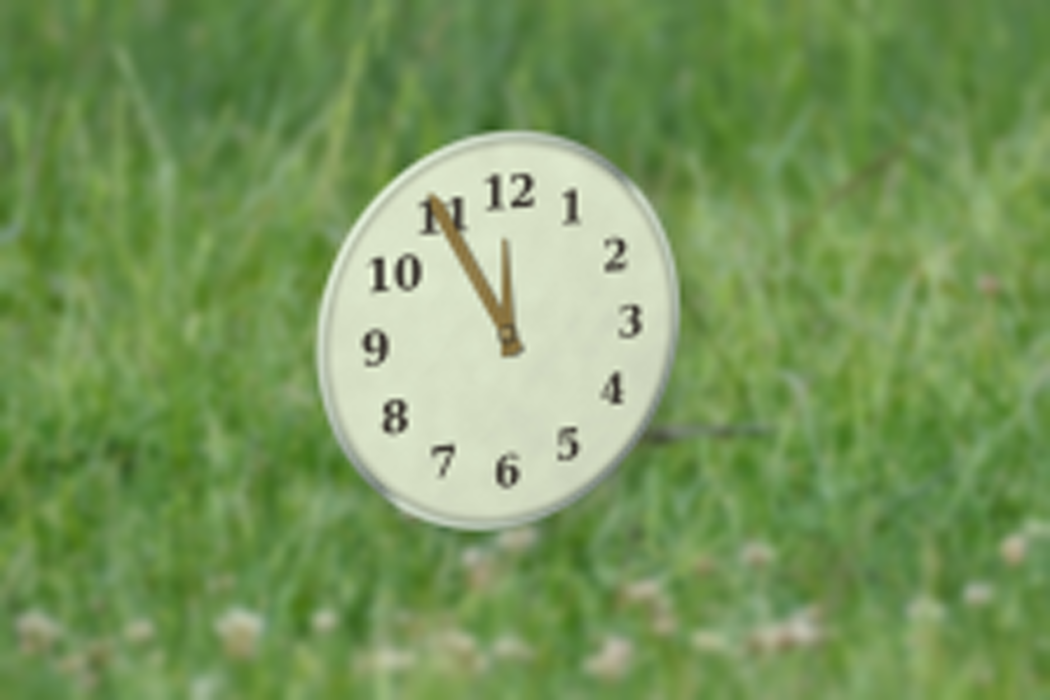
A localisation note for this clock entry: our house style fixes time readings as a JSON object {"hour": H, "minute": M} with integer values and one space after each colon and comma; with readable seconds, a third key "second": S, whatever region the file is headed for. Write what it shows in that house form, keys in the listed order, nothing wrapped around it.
{"hour": 11, "minute": 55}
